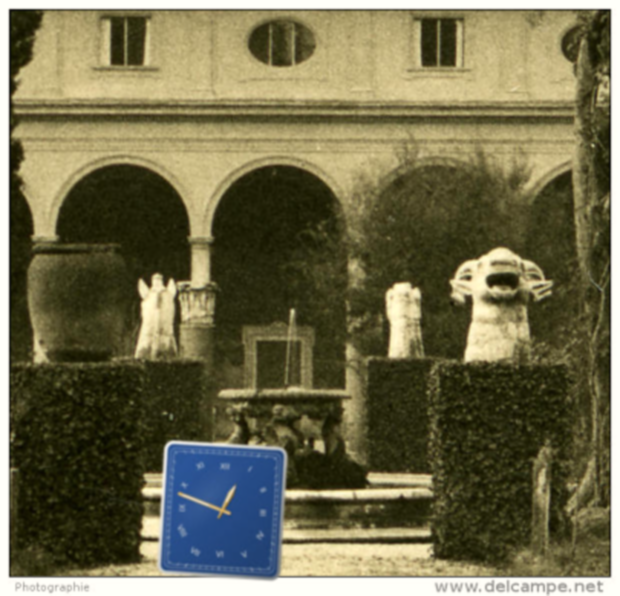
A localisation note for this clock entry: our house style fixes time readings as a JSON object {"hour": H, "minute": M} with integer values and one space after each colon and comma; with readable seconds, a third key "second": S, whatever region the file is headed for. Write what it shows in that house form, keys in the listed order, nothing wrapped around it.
{"hour": 12, "minute": 48}
